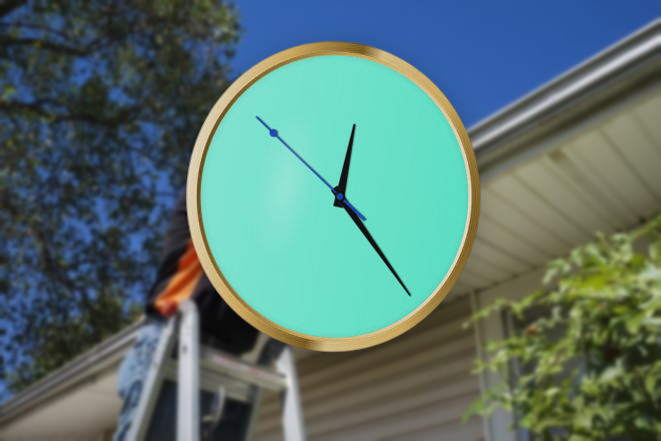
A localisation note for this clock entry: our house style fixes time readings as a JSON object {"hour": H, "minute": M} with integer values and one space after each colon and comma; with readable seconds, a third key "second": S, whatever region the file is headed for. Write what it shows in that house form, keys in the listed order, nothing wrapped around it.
{"hour": 12, "minute": 23, "second": 52}
